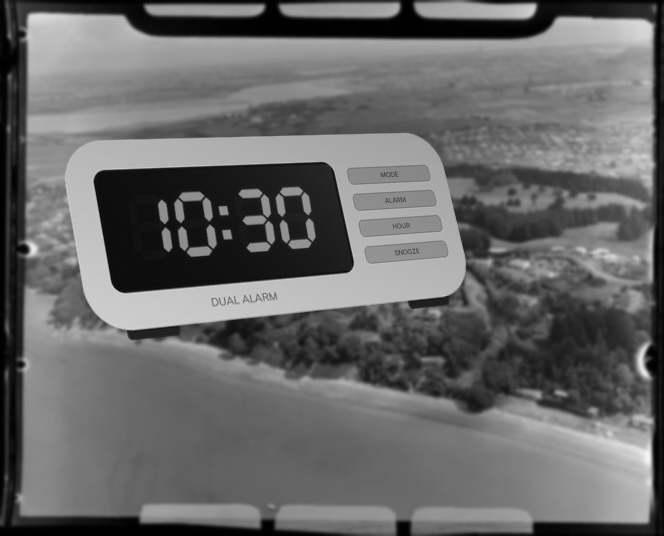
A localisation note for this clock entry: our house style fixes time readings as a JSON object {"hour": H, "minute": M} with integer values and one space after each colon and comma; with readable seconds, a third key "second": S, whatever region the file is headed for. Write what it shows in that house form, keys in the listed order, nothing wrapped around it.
{"hour": 10, "minute": 30}
